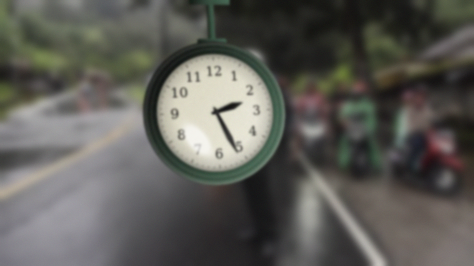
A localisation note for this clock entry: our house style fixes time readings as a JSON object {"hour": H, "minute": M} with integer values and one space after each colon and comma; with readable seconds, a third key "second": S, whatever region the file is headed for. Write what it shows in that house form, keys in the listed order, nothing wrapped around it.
{"hour": 2, "minute": 26}
